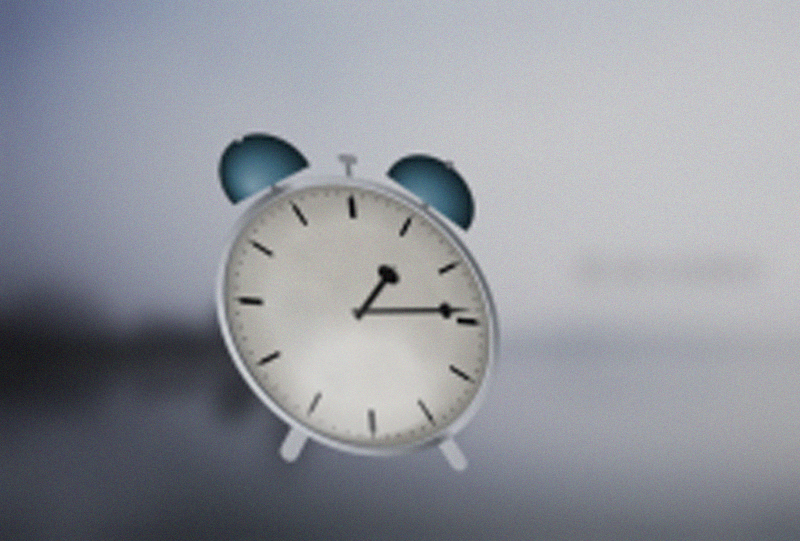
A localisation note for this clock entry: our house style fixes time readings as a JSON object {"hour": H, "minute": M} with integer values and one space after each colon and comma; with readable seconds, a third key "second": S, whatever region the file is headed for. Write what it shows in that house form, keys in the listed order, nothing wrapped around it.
{"hour": 1, "minute": 14}
